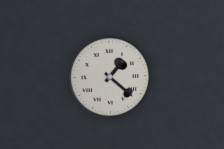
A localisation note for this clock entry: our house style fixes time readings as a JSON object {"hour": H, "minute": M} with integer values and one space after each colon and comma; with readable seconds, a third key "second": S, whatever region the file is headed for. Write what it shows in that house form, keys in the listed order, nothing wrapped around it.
{"hour": 1, "minute": 22}
